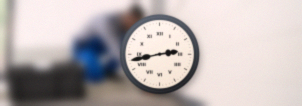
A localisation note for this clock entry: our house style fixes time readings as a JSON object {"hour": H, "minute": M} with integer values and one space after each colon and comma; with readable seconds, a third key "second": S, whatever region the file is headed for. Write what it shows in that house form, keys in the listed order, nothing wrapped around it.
{"hour": 2, "minute": 43}
